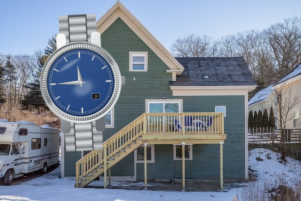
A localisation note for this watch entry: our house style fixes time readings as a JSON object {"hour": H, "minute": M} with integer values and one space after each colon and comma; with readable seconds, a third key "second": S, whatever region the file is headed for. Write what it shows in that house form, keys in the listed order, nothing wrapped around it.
{"hour": 11, "minute": 45}
